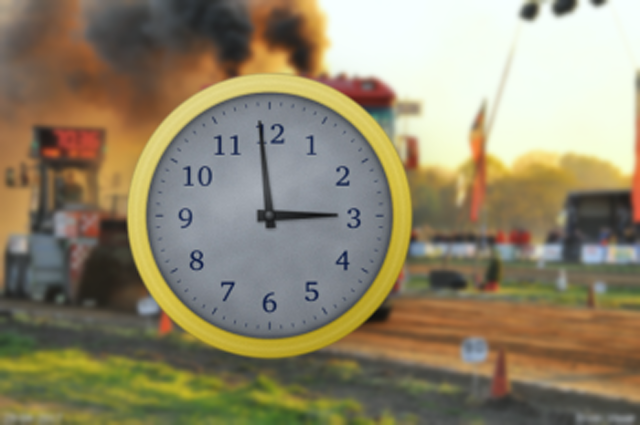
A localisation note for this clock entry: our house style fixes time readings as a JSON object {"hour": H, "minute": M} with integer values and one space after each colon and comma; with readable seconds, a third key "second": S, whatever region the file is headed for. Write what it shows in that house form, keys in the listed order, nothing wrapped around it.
{"hour": 2, "minute": 59}
